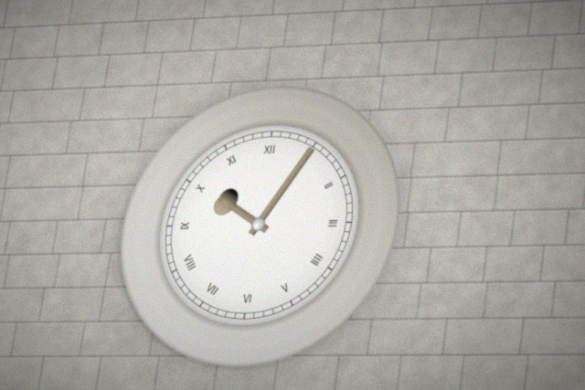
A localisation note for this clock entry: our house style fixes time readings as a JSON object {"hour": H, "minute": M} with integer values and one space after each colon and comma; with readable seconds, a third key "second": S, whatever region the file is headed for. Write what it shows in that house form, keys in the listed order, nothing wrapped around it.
{"hour": 10, "minute": 5}
